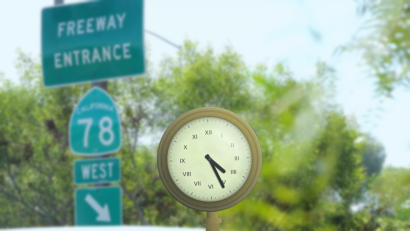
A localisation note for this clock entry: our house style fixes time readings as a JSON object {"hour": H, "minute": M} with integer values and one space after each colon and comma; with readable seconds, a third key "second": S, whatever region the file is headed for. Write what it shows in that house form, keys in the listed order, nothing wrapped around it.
{"hour": 4, "minute": 26}
